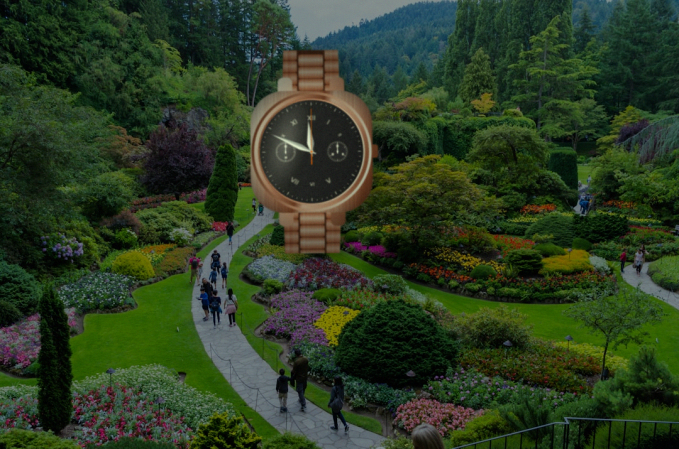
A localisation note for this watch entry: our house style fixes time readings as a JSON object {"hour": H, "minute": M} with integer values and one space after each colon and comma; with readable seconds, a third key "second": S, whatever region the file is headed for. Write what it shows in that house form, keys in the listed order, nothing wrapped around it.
{"hour": 11, "minute": 49}
